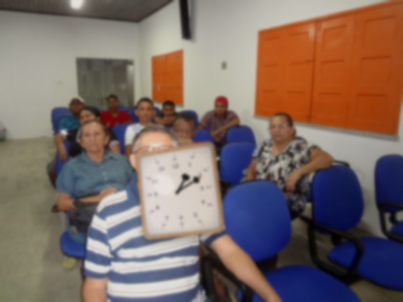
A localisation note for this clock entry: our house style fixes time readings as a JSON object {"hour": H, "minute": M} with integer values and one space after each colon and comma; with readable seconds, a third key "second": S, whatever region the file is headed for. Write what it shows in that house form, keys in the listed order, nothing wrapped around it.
{"hour": 1, "minute": 11}
